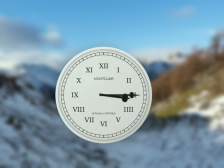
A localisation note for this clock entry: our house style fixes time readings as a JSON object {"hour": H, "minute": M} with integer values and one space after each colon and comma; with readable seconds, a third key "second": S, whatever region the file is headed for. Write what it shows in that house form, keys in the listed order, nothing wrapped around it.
{"hour": 3, "minute": 15}
